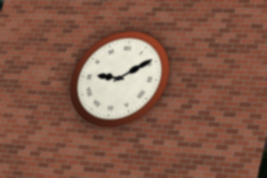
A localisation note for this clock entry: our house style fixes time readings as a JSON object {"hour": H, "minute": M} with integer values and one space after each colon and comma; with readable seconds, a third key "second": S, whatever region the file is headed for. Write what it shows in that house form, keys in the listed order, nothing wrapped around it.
{"hour": 9, "minute": 9}
